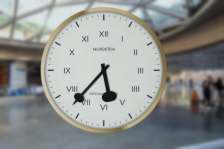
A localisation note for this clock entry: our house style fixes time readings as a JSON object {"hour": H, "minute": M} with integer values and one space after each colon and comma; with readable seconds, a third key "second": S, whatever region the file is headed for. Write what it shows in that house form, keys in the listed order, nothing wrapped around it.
{"hour": 5, "minute": 37}
